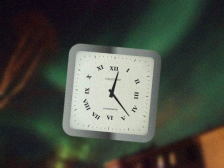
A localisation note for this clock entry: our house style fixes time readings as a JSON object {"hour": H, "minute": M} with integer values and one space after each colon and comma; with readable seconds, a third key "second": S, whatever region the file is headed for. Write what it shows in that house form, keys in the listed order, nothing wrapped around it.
{"hour": 12, "minute": 23}
